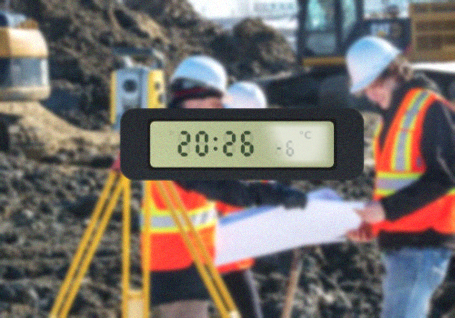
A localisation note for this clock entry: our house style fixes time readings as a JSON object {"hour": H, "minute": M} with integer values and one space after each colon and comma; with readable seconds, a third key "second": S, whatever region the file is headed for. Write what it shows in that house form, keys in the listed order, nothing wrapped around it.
{"hour": 20, "minute": 26}
